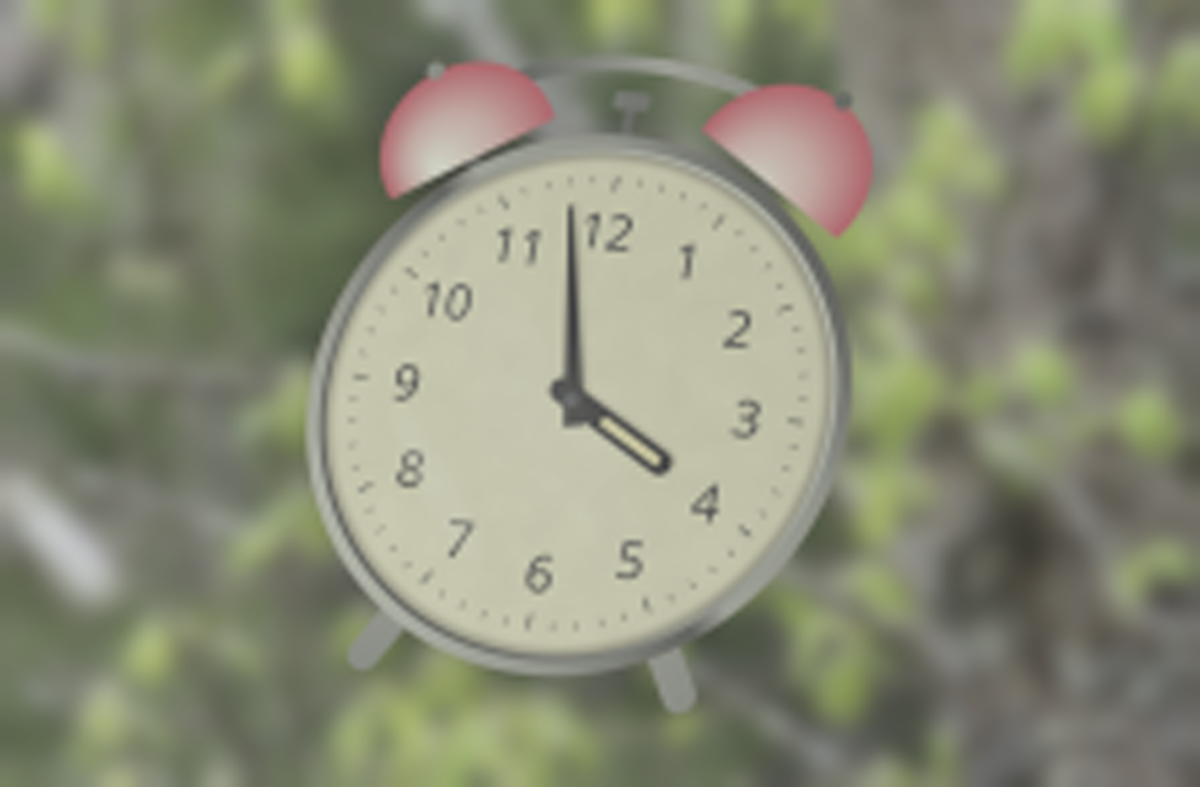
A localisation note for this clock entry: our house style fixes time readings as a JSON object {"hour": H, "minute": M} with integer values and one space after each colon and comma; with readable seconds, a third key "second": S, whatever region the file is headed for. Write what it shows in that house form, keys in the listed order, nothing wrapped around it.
{"hour": 3, "minute": 58}
